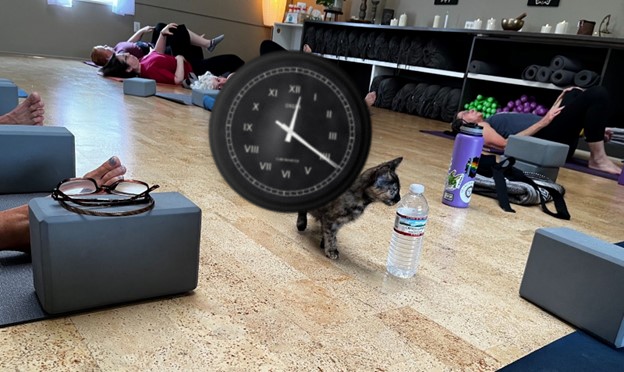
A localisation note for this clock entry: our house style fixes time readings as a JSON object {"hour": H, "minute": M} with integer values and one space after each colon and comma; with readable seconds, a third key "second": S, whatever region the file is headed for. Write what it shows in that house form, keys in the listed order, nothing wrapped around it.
{"hour": 12, "minute": 20, "second": 20}
